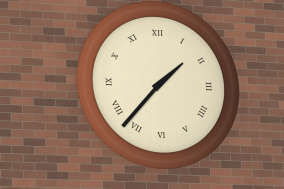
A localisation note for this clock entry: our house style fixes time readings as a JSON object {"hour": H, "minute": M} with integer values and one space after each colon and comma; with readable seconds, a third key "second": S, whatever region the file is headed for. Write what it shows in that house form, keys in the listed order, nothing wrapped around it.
{"hour": 1, "minute": 37}
